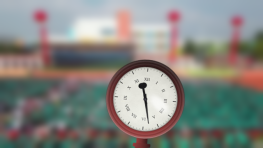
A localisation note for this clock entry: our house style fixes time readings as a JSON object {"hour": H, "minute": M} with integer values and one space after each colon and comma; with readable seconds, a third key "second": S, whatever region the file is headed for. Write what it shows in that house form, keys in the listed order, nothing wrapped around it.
{"hour": 11, "minute": 28}
